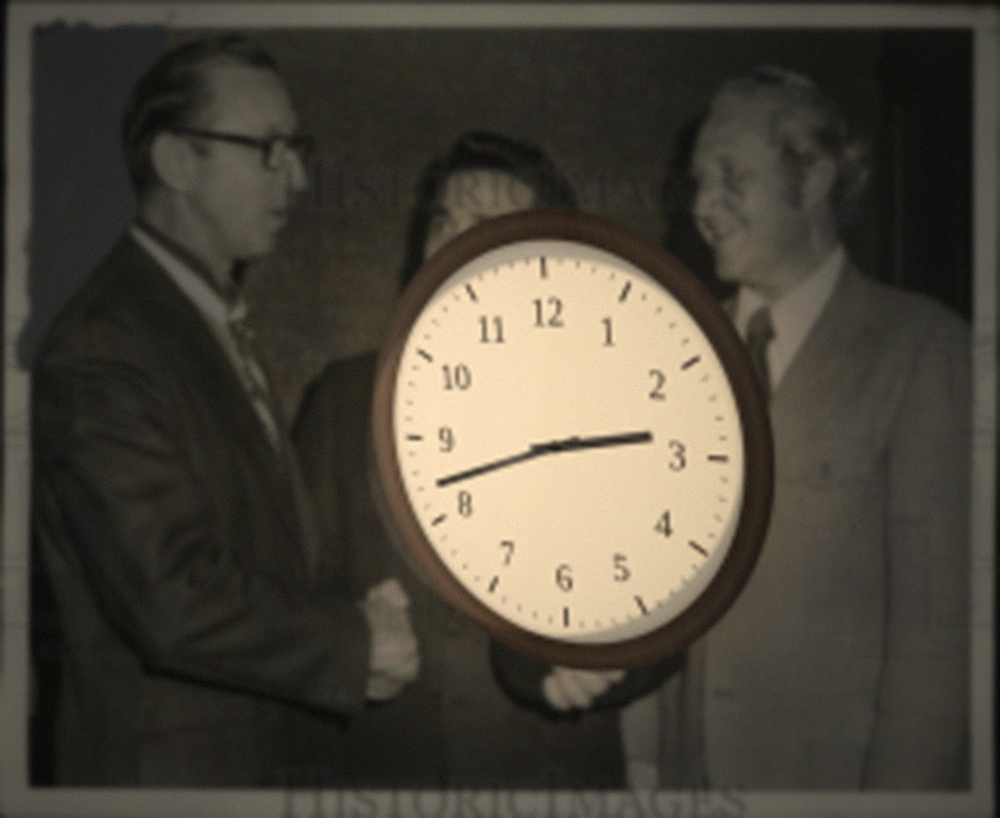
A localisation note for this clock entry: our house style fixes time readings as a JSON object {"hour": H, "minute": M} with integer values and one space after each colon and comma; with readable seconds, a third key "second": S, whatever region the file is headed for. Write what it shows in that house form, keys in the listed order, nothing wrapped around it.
{"hour": 2, "minute": 42}
